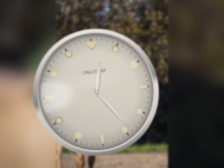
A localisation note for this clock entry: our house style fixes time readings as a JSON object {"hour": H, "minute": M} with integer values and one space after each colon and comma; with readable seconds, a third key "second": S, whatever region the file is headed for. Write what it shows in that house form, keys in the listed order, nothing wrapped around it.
{"hour": 12, "minute": 24}
